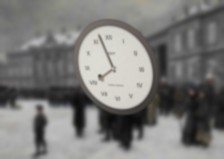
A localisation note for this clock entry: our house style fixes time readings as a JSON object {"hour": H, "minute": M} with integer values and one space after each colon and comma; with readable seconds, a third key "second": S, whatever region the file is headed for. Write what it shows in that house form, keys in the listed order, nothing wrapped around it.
{"hour": 7, "minute": 57}
